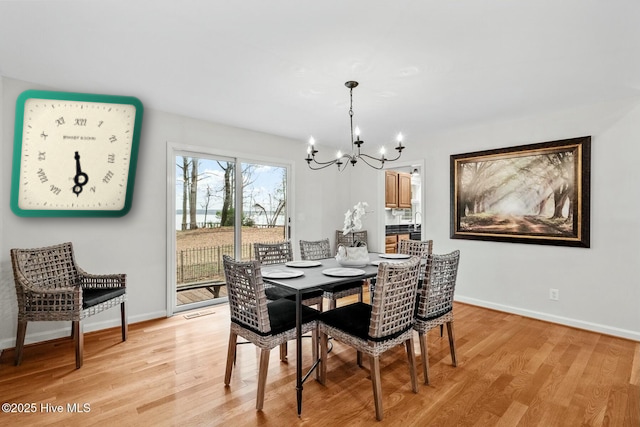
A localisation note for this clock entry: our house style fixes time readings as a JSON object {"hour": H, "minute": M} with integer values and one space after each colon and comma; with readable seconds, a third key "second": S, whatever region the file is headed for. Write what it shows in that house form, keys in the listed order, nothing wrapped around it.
{"hour": 5, "minute": 29}
